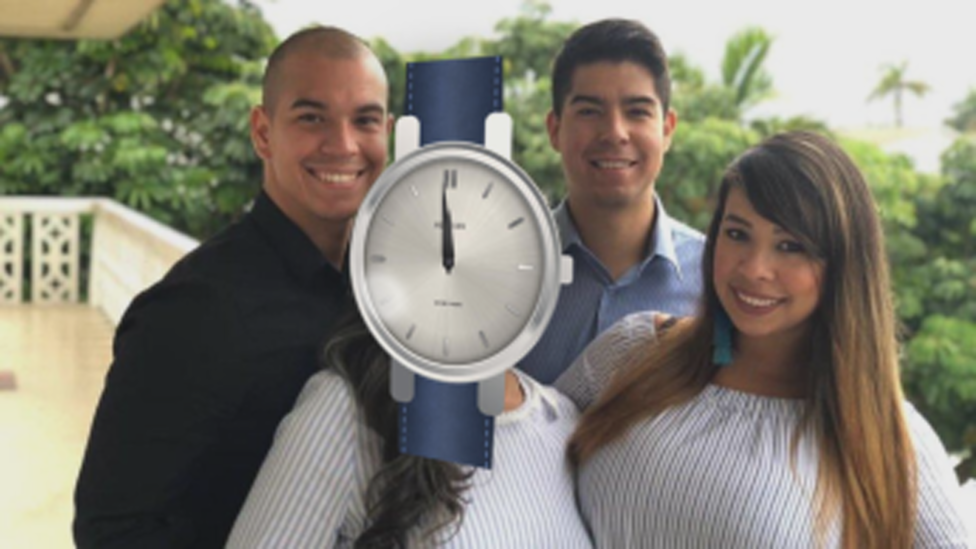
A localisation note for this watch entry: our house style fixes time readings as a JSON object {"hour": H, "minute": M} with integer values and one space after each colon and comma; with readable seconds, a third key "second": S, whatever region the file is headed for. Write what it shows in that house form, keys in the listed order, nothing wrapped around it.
{"hour": 11, "minute": 59}
